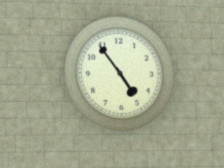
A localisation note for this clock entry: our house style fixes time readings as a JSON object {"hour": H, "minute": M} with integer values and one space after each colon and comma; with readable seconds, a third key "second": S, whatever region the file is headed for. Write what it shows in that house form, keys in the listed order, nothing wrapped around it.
{"hour": 4, "minute": 54}
